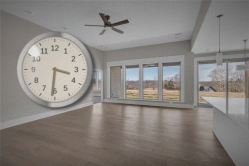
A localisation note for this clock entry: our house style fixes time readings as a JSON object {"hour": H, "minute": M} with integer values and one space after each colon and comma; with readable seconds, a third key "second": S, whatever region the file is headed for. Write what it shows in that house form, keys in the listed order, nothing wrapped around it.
{"hour": 3, "minute": 31}
